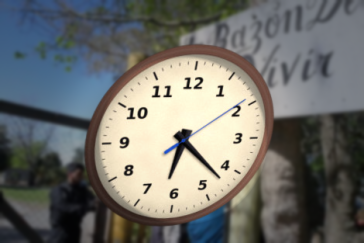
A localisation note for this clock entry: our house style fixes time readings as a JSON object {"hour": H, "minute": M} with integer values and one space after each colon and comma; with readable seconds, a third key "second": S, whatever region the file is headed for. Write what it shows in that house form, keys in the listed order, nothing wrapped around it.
{"hour": 6, "minute": 22, "second": 9}
